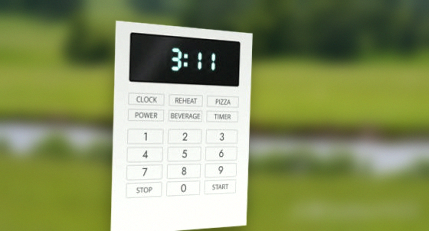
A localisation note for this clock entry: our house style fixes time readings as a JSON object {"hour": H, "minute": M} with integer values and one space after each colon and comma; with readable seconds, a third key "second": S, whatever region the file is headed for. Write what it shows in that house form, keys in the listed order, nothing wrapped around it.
{"hour": 3, "minute": 11}
